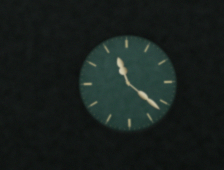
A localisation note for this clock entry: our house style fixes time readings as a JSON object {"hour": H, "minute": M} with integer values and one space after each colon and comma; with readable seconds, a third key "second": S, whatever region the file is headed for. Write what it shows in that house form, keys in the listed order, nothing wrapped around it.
{"hour": 11, "minute": 22}
